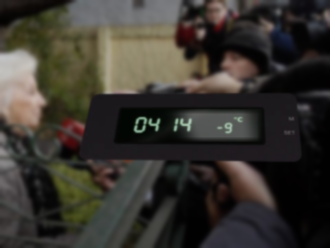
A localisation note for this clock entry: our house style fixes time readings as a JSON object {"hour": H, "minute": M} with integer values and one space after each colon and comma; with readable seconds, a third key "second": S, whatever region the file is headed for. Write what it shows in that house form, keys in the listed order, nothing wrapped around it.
{"hour": 4, "minute": 14}
